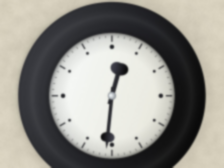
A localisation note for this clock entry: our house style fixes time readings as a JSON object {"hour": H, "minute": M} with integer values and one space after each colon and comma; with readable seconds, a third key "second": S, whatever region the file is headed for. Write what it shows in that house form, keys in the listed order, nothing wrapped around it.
{"hour": 12, "minute": 31}
